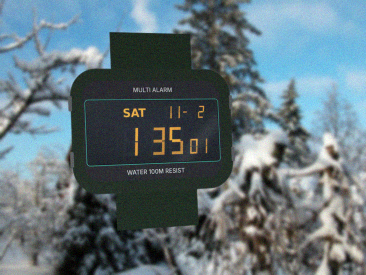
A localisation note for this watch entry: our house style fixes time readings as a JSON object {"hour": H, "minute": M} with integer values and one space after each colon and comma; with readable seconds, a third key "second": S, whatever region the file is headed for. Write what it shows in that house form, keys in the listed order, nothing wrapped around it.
{"hour": 1, "minute": 35, "second": 1}
